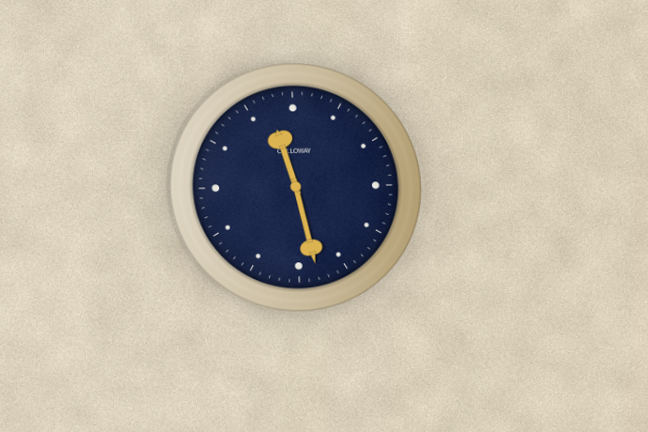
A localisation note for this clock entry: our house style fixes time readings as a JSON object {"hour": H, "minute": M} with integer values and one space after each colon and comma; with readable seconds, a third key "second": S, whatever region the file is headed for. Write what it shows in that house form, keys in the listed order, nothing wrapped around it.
{"hour": 11, "minute": 28}
